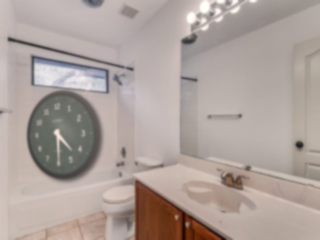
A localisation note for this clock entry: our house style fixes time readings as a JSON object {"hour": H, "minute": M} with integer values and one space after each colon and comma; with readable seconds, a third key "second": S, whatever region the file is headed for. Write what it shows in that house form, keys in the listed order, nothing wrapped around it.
{"hour": 4, "minute": 30}
